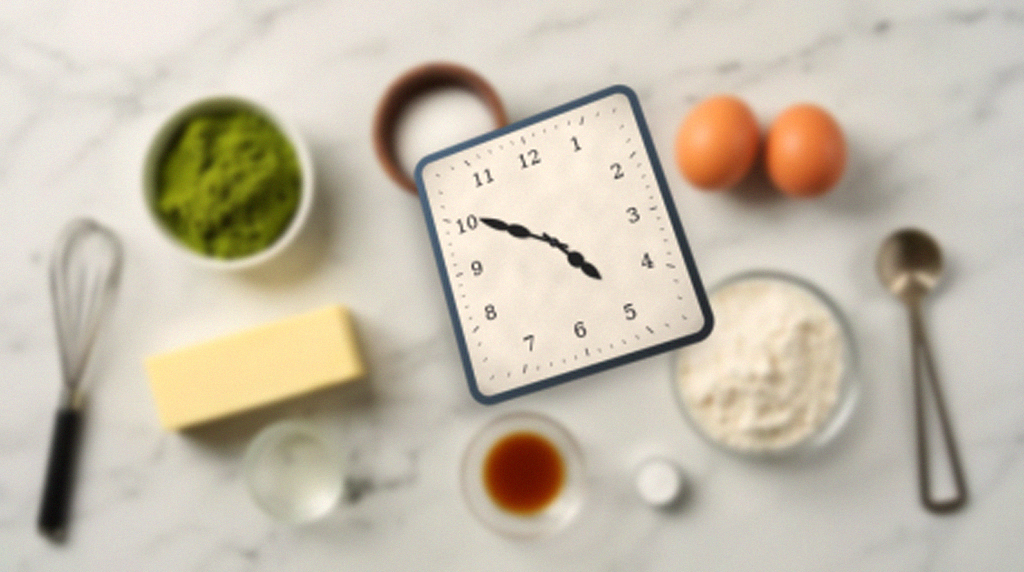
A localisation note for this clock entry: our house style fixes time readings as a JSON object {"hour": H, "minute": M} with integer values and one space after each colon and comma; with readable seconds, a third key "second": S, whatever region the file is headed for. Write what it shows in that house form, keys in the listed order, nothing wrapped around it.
{"hour": 4, "minute": 51}
